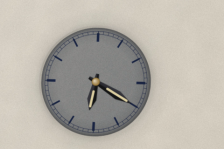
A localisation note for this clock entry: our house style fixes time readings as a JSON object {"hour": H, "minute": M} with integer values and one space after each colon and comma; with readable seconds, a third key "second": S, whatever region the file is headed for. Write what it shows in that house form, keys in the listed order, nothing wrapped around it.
{"hour": 6, "minute": 20}
